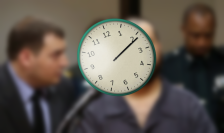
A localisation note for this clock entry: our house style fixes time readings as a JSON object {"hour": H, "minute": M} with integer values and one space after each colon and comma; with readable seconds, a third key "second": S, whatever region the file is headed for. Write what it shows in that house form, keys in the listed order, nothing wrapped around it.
{"hour": 2, "minute": 11}
